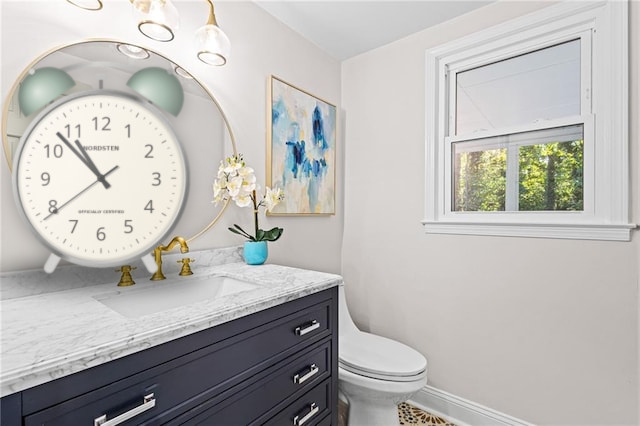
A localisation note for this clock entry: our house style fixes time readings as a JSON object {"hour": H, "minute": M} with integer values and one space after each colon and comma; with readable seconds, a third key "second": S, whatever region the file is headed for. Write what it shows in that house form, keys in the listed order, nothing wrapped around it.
{"hour": 10, "minute": 52, "second": 39}
